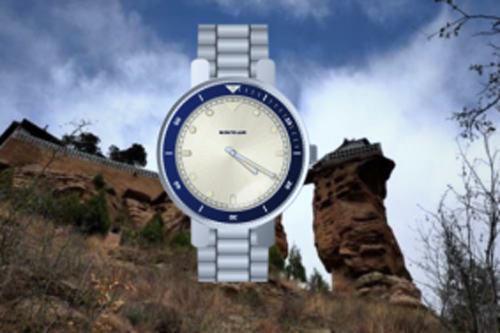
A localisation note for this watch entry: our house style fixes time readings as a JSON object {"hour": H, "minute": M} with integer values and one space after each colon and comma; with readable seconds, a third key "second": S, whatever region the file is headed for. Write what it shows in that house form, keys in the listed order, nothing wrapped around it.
{"hour": 4, "minute": 20}
